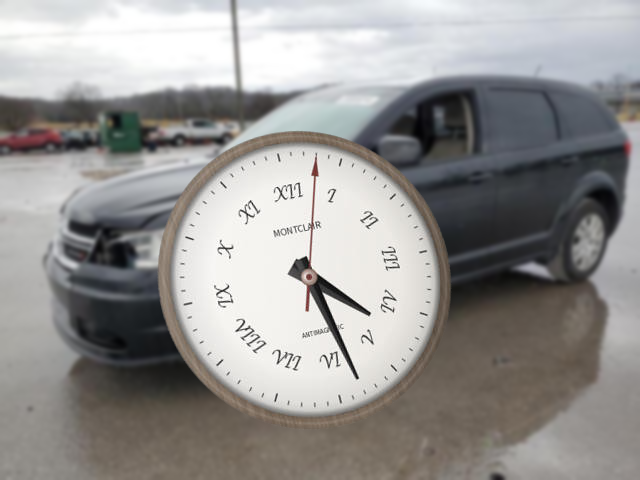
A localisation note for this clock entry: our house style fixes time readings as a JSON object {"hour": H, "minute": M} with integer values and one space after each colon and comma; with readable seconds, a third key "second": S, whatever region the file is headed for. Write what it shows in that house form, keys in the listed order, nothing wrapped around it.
{"hour": 4, "minute": 28, "second": 3}
